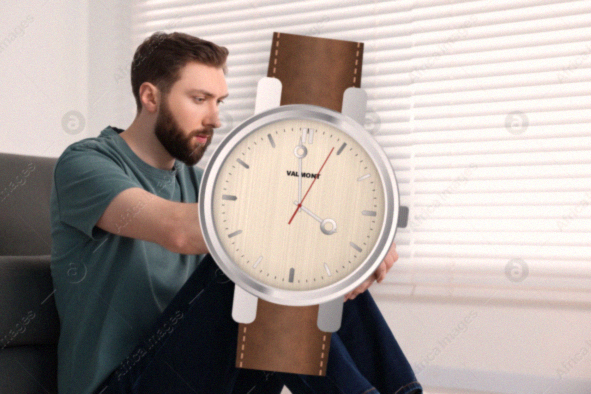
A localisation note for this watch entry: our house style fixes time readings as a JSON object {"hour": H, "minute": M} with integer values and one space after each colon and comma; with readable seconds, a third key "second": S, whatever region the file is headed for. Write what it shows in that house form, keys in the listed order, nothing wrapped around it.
{"hour": 3, "minute": 59, "second": 4}
